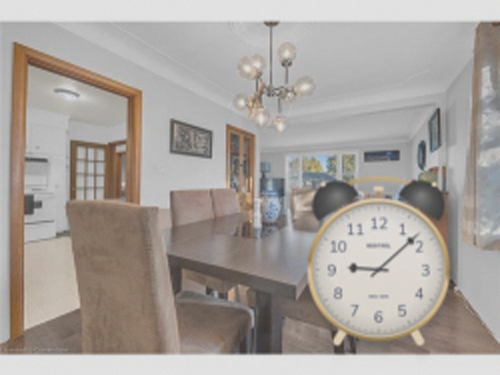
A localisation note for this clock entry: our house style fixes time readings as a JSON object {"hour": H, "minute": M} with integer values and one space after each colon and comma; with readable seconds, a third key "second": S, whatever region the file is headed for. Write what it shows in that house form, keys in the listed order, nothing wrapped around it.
{"hour": 9, "minute": 8}
